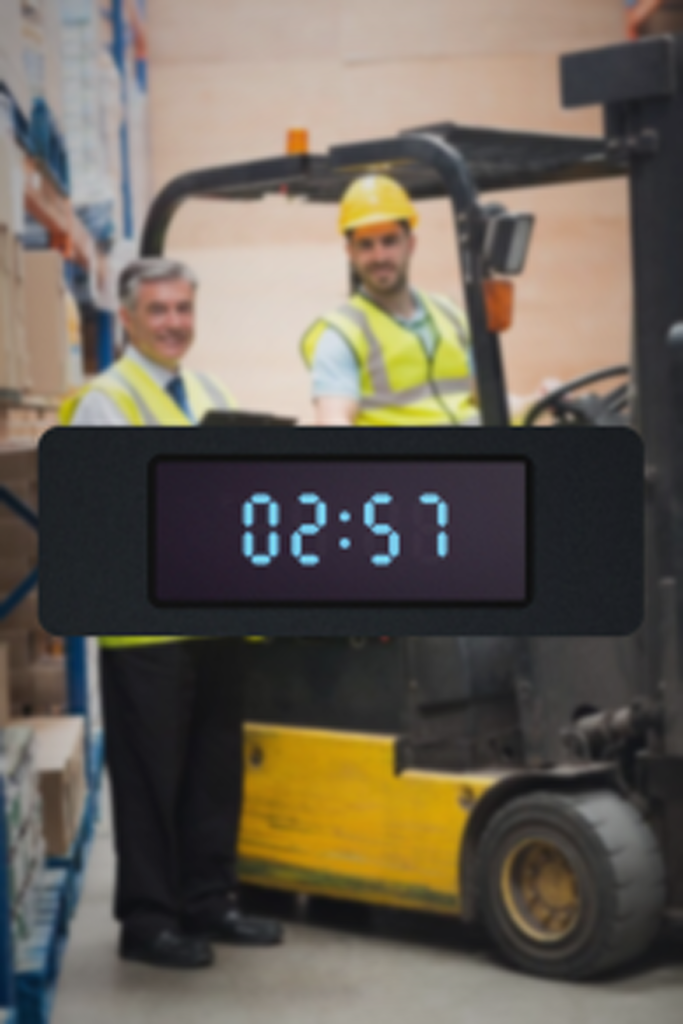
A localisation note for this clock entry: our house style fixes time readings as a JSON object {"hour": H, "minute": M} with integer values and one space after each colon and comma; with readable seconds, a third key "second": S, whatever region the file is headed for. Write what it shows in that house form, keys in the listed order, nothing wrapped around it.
{"hour": 2, "minute": 57}
